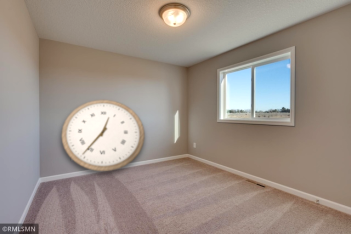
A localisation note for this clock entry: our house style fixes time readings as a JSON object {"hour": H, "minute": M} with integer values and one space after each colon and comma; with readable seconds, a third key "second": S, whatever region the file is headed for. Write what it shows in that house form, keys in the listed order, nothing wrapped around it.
{"hour": 12, "minute": 36}
